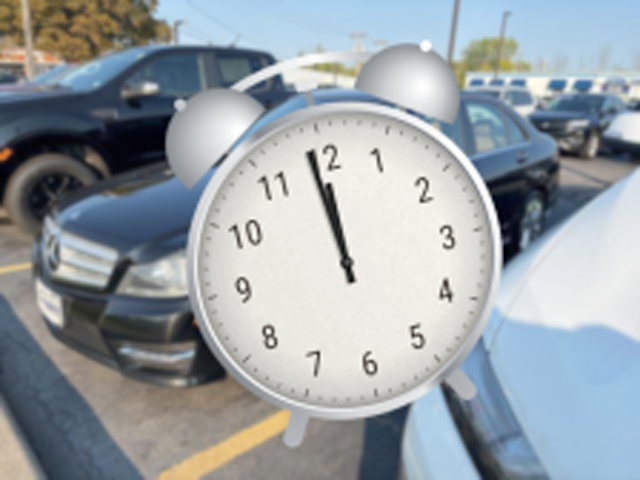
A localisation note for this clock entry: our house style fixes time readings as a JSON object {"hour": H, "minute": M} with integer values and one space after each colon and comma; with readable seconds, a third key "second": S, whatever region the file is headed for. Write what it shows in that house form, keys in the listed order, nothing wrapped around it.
{"hour": 11, "minute": 59}
